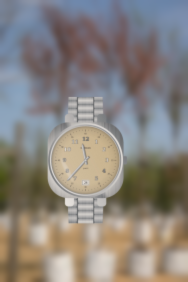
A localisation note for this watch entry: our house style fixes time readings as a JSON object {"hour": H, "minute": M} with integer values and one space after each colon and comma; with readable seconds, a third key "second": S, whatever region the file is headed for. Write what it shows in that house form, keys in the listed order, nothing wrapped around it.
{"hour": 11, "minute": 37}
